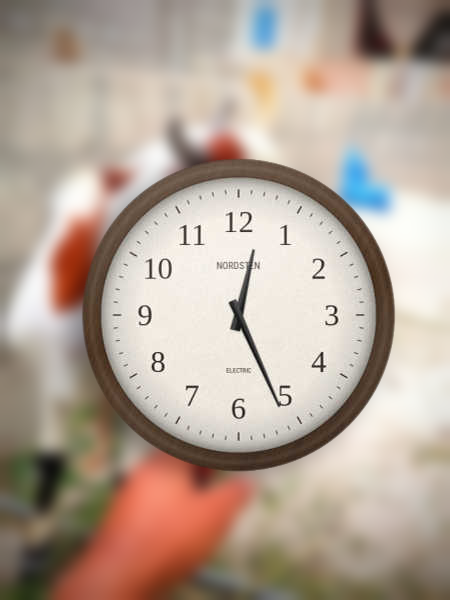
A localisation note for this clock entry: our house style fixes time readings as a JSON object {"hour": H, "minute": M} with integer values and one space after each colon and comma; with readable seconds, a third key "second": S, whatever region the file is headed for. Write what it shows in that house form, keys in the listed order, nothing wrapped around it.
{"hour": 12, "minute": 26}
